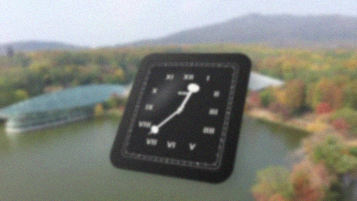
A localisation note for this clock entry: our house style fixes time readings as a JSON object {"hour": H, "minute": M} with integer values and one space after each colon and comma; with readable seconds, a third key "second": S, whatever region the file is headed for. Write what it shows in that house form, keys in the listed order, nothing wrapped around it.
{"hour": 12, "minute": 37}
